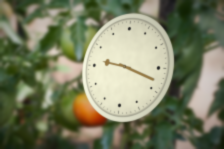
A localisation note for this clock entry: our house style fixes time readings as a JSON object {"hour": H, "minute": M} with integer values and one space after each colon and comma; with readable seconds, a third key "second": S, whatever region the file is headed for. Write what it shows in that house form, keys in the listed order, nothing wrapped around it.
{"hour": 9, "minute": 18}
